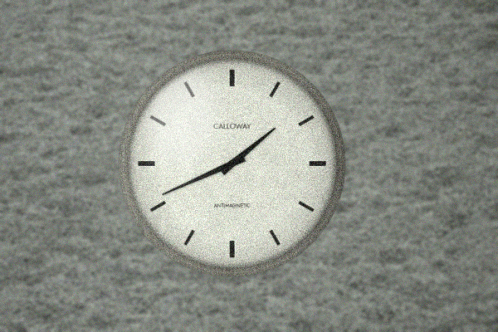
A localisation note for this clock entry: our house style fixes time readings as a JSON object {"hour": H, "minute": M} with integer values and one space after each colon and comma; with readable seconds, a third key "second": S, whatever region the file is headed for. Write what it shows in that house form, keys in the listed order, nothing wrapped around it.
{"hour": 1, "minute": 41}
